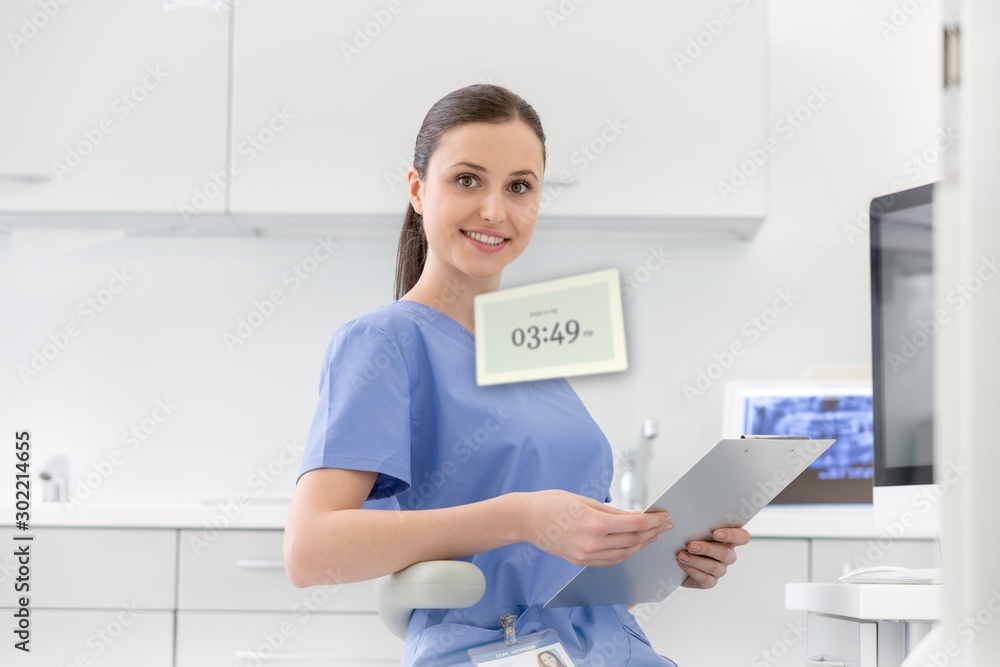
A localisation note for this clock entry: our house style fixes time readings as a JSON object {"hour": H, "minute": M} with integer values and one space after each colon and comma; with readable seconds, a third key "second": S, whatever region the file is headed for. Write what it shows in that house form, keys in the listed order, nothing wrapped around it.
{"hour": 3, "minute": 49}
